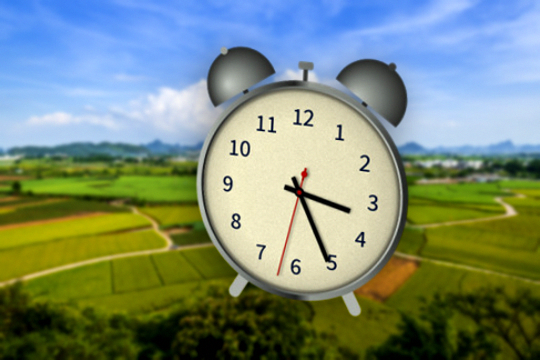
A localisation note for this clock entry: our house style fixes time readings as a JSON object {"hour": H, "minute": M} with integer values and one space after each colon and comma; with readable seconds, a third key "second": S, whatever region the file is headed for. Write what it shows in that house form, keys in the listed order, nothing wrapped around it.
{"hour": 3, "minute": 25, "second": 32}
